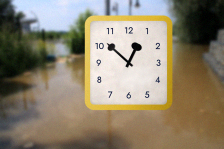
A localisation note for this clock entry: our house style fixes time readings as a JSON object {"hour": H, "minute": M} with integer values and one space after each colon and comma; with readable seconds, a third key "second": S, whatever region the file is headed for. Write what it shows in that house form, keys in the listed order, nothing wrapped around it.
{"hour": 12, "minute": 52}
